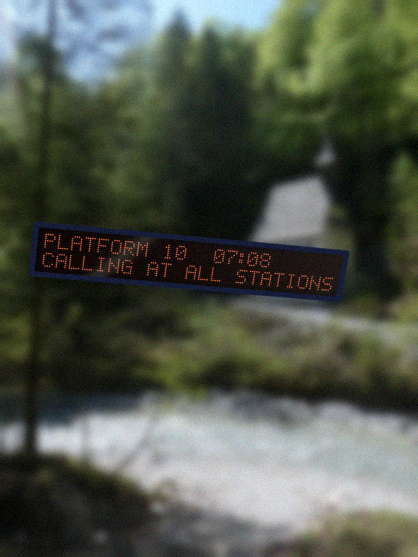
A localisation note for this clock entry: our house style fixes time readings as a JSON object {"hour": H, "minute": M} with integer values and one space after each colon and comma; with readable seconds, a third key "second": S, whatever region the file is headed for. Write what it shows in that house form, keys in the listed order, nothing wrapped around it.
{"hour": 7, "minute": 8}
